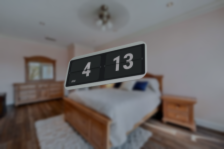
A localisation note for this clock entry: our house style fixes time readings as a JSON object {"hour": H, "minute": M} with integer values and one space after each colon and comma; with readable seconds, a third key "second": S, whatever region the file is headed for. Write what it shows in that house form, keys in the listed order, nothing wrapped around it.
{"hour": 4, "minute": 13}
